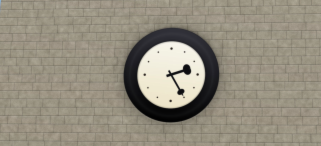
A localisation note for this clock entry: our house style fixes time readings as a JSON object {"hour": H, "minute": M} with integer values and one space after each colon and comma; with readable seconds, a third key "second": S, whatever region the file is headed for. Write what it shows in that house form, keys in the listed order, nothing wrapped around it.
{"hour": 2, "minute": 25}
